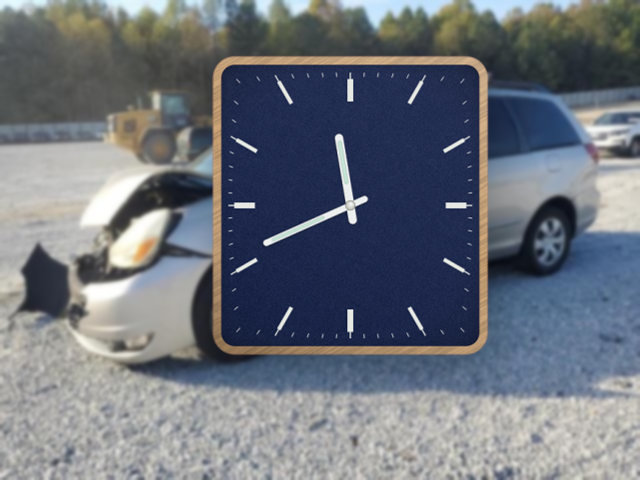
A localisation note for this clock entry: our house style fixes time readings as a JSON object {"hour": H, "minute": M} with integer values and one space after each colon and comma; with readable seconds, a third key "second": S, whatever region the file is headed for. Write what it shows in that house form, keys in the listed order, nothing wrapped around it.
{"hour": 11, "minute": 41}
